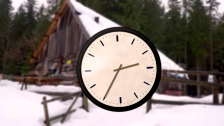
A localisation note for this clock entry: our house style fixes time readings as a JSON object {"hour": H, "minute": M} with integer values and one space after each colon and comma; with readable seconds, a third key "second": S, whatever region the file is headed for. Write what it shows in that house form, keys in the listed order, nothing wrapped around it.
{"hour": 2, "minute": 35}
